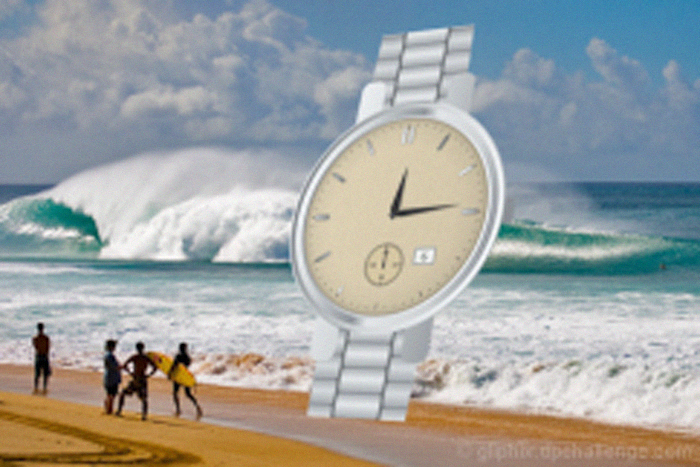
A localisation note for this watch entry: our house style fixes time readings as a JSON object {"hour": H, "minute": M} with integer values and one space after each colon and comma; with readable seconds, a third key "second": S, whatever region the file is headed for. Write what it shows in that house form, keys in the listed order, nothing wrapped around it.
{"hour": 12, "minute": 14}
